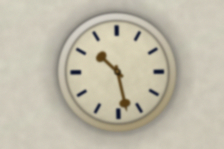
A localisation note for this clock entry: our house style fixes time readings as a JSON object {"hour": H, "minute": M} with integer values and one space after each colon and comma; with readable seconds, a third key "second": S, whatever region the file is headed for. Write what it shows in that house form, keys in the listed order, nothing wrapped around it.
{"hour": 10, "minute": 28}
